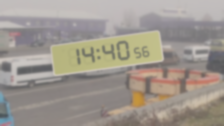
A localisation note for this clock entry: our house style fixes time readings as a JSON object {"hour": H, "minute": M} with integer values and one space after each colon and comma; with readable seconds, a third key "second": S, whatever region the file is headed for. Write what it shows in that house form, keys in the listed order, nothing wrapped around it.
{"hour": 14, "minute": 40, "second": 56}
